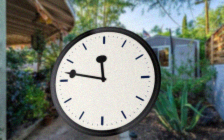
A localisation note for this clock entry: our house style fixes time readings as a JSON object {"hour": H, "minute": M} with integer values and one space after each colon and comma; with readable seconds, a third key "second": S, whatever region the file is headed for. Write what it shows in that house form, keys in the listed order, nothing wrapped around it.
{"hour": 11, "minute": 47}
